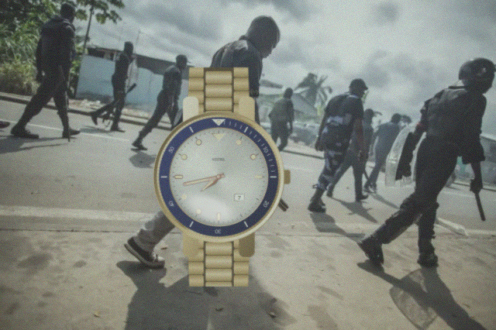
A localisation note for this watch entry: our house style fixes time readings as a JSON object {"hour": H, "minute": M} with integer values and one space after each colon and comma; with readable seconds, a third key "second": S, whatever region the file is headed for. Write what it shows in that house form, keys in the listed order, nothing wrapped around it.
{"hour": 7, "minute": 43}
